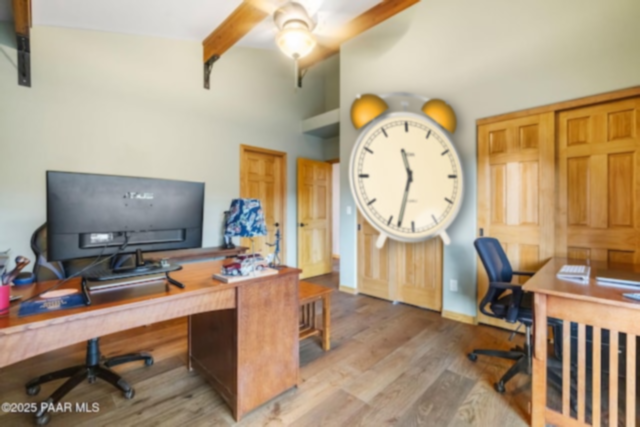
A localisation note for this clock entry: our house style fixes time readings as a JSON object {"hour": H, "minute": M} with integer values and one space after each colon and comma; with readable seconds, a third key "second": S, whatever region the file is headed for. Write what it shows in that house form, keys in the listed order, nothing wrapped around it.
{"hour": 11, "minute": 33}
